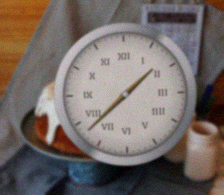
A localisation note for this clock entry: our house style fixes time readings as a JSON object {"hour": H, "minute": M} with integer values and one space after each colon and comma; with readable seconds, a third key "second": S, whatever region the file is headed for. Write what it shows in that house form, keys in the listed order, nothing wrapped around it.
{"hour": 1, "minute": 38}
